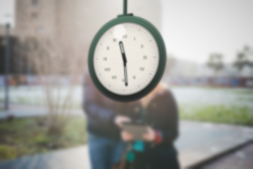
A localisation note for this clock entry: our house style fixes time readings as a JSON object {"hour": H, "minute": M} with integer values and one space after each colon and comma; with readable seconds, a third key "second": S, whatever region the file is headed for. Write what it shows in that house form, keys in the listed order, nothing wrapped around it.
{"hour": 11, "minute": 29}
